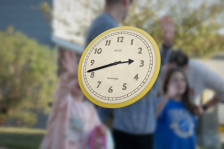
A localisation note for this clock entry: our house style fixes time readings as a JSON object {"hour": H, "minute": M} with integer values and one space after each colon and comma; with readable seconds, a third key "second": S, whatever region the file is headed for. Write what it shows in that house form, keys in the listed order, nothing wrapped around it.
{"hour": 2, "minute": 42}
